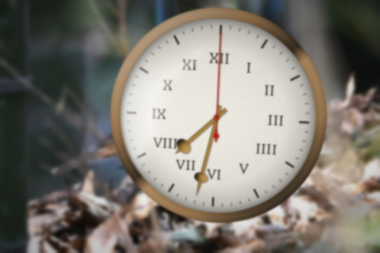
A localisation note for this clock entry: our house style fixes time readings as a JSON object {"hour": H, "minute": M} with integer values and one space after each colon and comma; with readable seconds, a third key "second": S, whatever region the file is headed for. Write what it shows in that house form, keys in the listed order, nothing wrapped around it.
{"hour": 7, "minute": 32, "second": 0}
